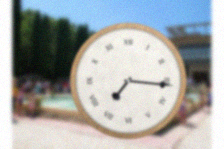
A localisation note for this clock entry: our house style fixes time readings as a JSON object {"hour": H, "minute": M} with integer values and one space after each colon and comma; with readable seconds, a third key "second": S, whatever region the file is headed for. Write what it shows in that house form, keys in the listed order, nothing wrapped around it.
{"hour": 7, "minute": 16}
